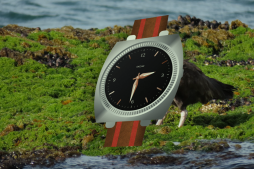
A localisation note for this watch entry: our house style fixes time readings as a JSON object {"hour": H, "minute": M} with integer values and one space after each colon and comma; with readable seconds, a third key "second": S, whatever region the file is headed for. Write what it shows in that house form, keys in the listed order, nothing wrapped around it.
{"hour": 2, "minute": 31}
